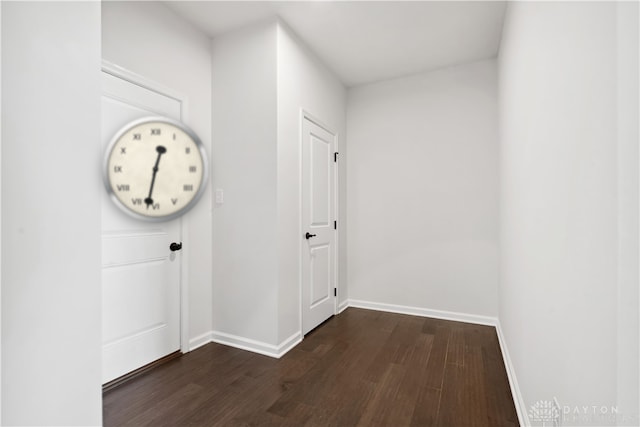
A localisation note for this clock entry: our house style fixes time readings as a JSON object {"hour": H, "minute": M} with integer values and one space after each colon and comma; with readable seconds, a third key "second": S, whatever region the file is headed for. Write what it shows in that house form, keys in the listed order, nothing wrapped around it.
{"hour": 12, "minute": 32}
